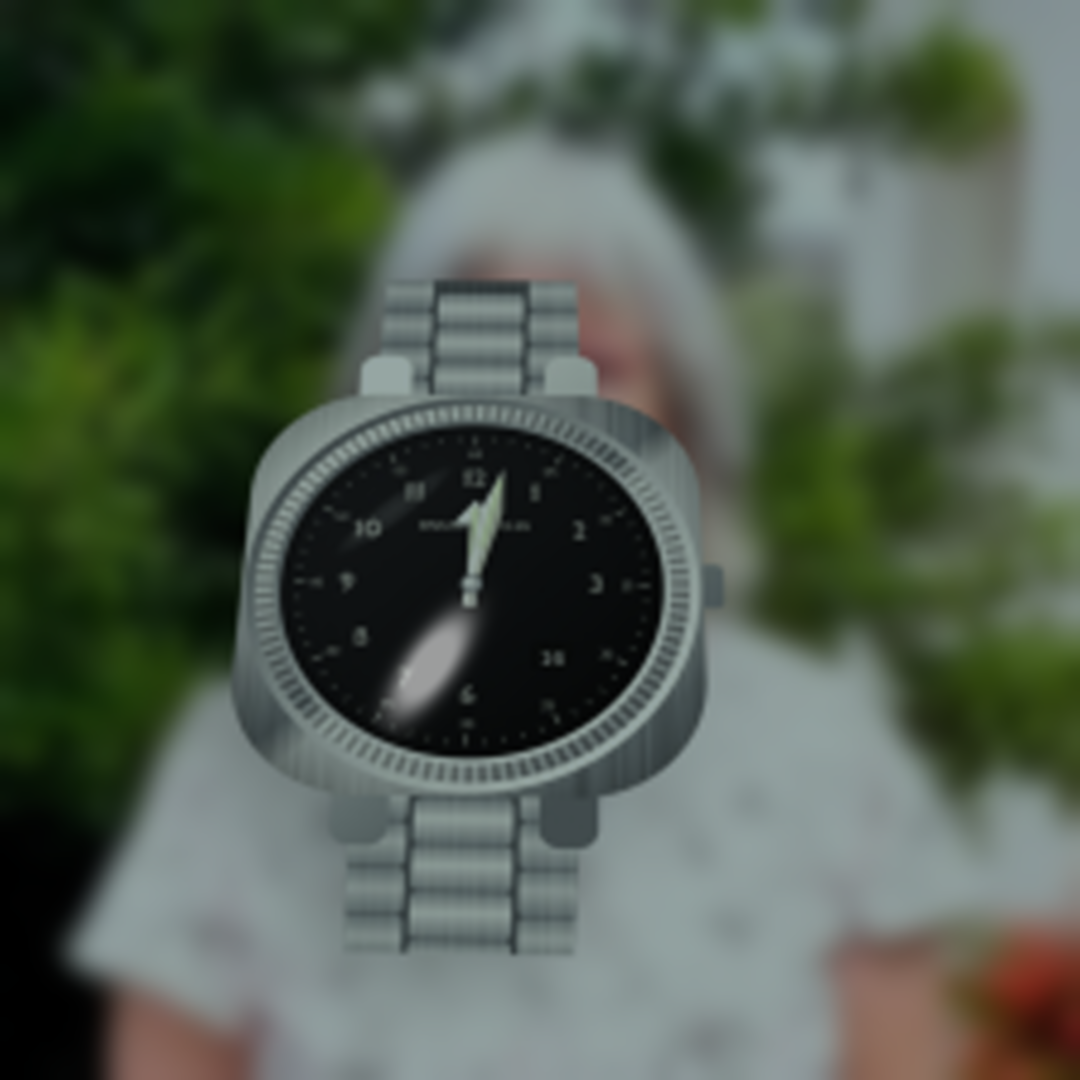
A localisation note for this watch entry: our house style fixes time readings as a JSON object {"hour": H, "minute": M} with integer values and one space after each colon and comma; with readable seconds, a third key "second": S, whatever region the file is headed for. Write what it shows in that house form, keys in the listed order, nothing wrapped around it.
{"hour": 12, "minute": 2}
